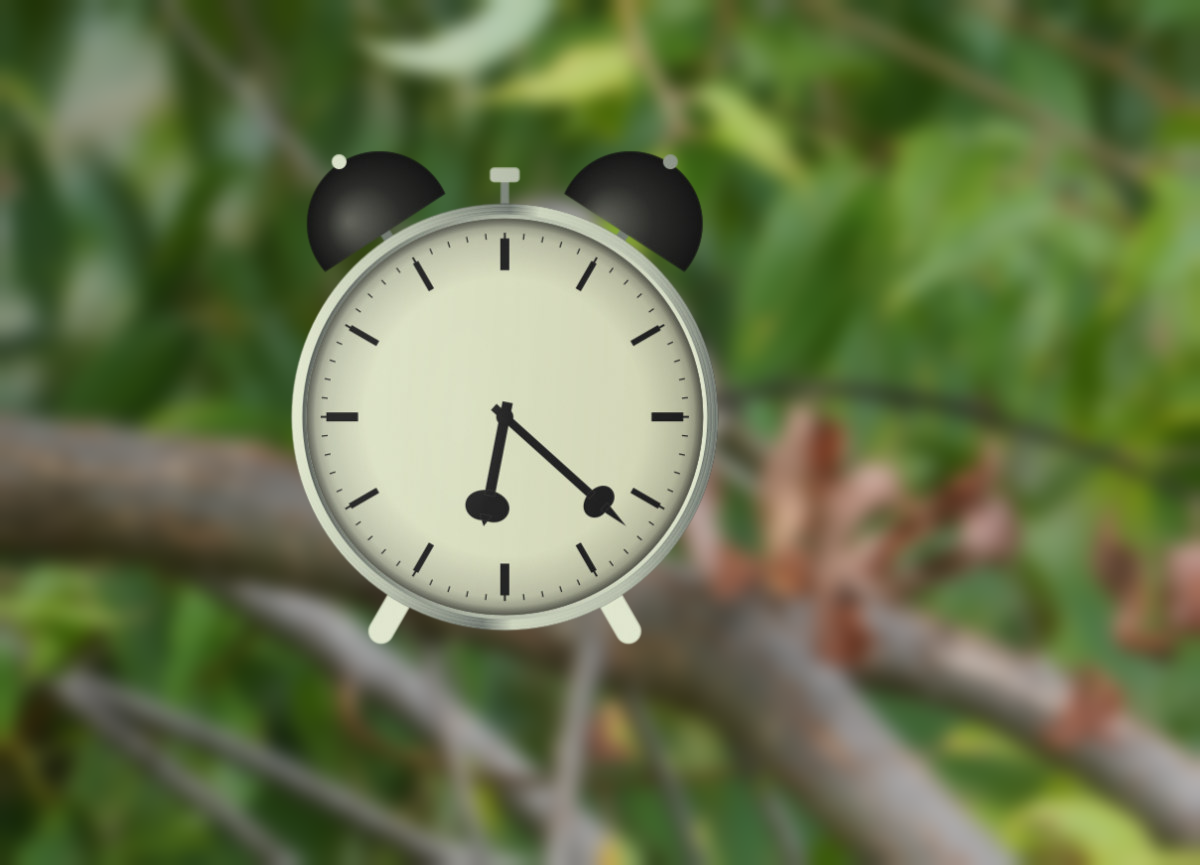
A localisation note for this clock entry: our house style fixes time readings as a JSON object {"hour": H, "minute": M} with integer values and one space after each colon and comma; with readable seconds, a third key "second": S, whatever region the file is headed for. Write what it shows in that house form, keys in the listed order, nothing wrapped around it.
{"hour": 6, "minute": 22}
